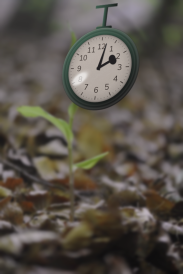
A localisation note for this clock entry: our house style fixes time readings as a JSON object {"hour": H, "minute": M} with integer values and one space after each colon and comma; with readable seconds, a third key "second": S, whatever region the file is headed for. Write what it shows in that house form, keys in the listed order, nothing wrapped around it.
{"hour": 2, "minute": 2}
